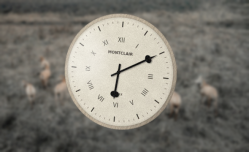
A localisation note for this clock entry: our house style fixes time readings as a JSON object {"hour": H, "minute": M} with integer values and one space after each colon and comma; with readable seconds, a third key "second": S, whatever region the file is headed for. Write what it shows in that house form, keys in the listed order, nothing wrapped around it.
{"hour": 6, "minute": 10}
